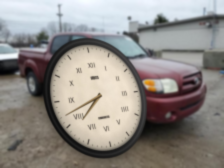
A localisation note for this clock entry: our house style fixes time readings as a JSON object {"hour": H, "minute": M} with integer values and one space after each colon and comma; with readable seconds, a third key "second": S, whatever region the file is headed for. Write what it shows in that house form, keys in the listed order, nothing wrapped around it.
{"hour": 7, "minute": 42}
